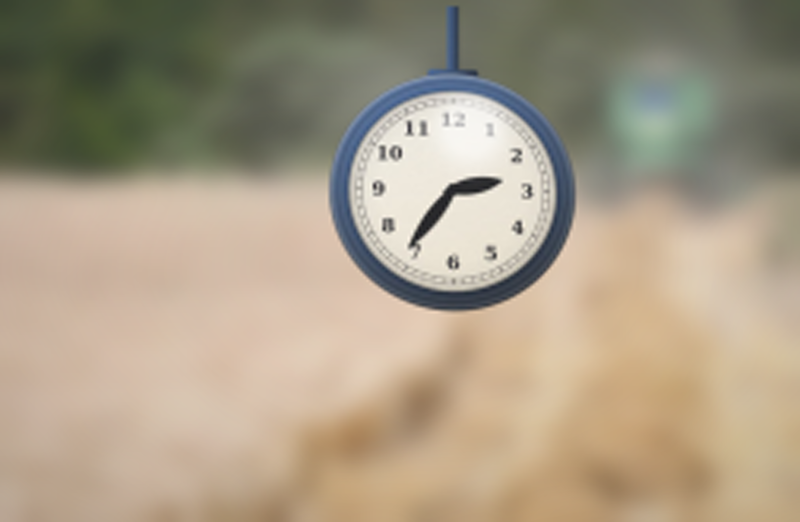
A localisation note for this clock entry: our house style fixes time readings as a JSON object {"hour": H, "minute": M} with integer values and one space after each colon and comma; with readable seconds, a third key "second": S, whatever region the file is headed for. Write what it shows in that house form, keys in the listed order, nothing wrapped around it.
{"hour": 2, "minute": 36}
